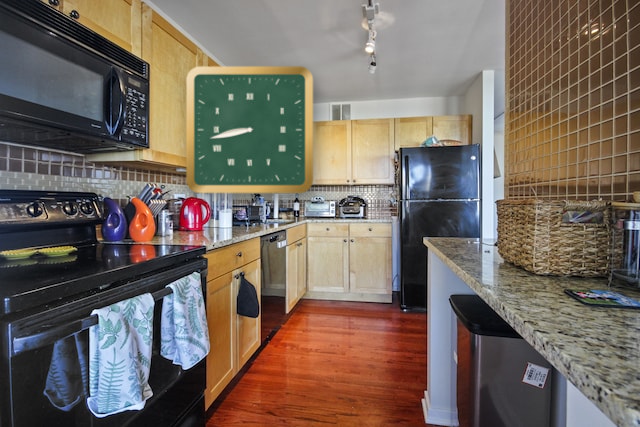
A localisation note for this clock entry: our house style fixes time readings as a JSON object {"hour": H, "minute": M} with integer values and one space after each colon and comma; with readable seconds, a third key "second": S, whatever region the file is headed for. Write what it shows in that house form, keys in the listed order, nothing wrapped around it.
{"hour": 8, "minute": 43}
